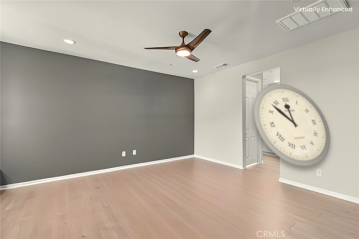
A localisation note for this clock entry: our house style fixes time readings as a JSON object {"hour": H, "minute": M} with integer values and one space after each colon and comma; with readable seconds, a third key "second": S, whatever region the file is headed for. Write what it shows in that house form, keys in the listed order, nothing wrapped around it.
{"hour": 11, "minute": 53}
